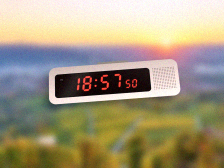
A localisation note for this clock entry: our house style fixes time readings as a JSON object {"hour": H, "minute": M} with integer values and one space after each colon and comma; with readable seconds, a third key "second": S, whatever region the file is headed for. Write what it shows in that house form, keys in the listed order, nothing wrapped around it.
{"hour": 18, "minute": 57, "second": 50}
